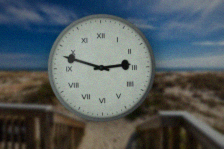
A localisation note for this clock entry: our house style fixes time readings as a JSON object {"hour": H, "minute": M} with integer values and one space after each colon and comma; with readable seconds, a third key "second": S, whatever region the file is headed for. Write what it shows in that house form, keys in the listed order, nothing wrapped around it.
{"hour": 2, "minute": 48}
